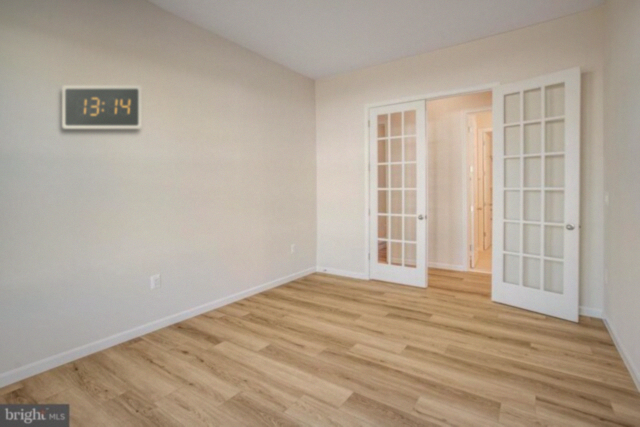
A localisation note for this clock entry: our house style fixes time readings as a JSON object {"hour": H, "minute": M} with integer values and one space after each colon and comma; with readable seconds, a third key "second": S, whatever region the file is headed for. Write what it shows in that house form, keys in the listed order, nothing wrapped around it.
{"hour": 13, "minute": 14}
